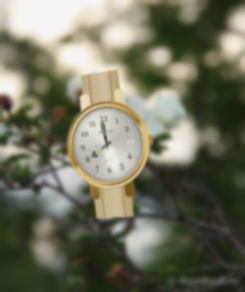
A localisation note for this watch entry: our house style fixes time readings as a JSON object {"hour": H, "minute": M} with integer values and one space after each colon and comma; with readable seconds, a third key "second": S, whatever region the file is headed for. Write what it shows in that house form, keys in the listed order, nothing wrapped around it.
{"hour": 7, "minute": 59}
